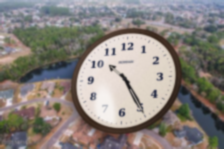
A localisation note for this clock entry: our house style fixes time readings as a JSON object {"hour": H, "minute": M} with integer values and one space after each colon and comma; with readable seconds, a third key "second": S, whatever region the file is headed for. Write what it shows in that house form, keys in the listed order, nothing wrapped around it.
{"hour": 10, "minute": 25}
